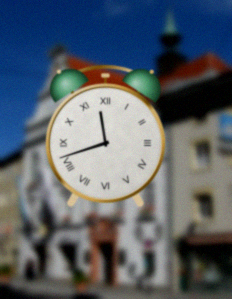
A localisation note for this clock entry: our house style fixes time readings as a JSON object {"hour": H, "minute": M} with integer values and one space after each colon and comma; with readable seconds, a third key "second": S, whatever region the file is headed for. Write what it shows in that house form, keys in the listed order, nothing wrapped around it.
{"hour": 11, "minute": 42}
